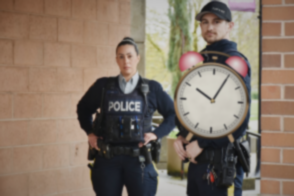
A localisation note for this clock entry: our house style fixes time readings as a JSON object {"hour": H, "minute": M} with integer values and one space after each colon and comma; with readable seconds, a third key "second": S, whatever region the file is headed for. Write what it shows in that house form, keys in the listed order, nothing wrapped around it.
{"hour": 10, "minute": 5}
